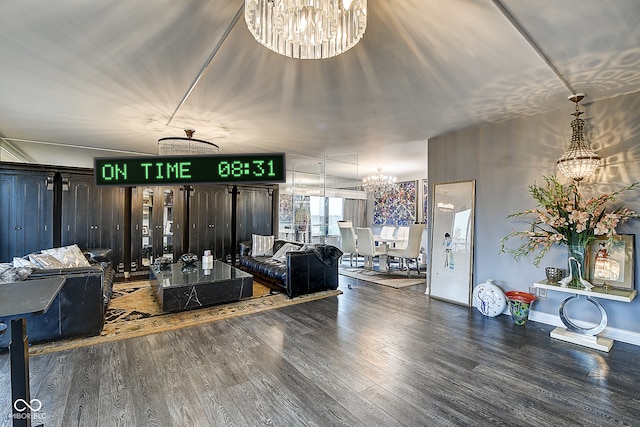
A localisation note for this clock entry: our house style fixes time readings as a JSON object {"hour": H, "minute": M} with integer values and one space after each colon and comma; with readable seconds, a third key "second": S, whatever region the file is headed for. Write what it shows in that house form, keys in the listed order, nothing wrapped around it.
{"hour": 8, "minute": 31}
